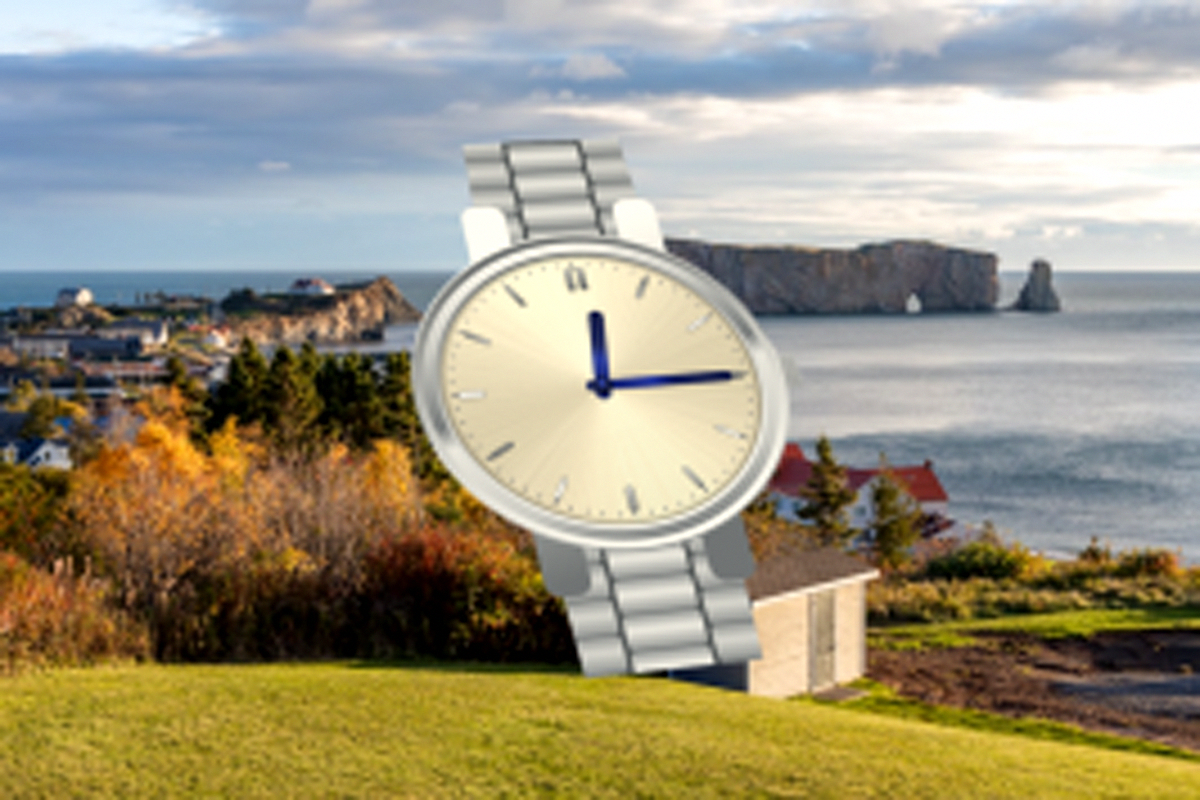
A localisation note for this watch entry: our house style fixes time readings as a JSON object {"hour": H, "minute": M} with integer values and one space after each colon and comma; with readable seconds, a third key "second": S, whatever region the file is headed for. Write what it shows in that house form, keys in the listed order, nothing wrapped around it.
{"hour": 12, "minute": 15}
